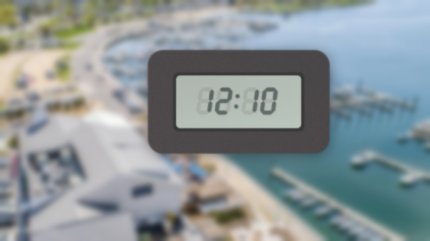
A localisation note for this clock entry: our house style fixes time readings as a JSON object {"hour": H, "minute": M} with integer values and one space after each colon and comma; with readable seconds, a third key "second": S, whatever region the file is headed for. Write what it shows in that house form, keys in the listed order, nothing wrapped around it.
{"hour": 12, "minute": 10}
